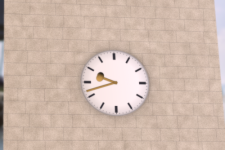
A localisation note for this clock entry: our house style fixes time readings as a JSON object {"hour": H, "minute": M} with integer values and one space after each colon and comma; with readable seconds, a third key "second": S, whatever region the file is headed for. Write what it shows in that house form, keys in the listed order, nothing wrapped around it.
{"hour": 9, "minute": 42}
